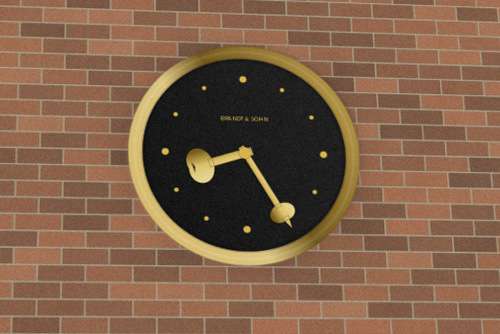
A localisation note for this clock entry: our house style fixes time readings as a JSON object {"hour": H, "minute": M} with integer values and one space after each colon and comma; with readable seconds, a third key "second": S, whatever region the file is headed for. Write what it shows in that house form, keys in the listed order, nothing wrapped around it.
{"hour": 8, "minute": 25}
